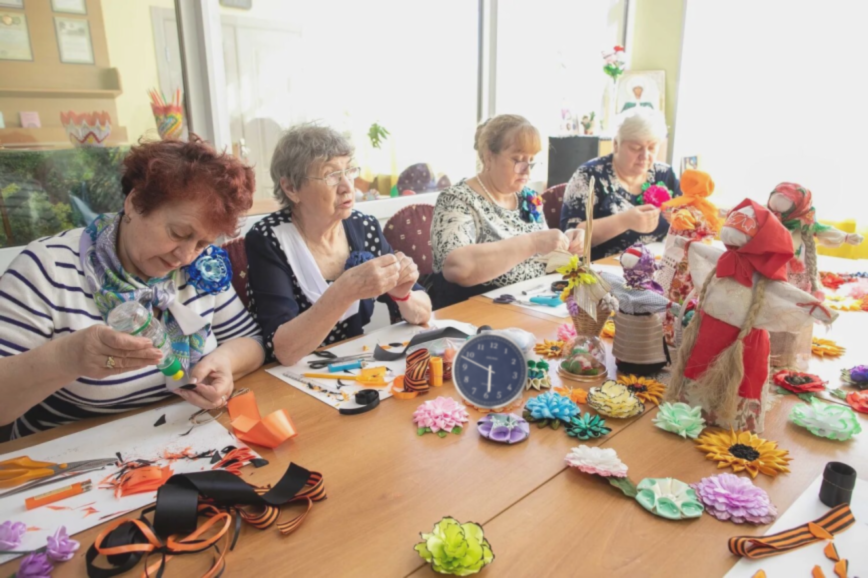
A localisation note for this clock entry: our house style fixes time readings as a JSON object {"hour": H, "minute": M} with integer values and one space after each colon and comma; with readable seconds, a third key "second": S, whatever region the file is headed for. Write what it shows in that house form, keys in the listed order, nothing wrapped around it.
{"hour": 5, "minute": 48}
